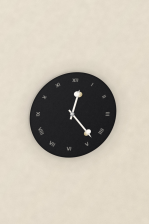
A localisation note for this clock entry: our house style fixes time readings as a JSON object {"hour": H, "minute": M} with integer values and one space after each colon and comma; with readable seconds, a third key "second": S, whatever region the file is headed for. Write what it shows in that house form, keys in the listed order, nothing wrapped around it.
{"hour": 12, "minute": 23}
